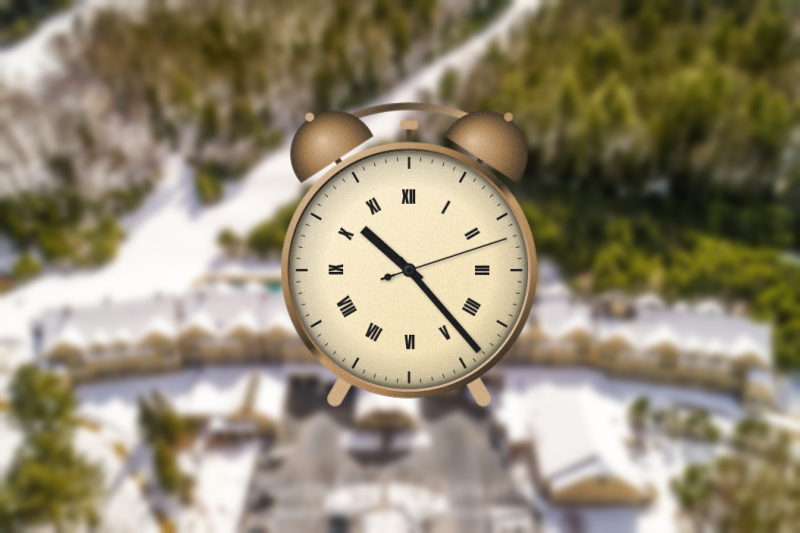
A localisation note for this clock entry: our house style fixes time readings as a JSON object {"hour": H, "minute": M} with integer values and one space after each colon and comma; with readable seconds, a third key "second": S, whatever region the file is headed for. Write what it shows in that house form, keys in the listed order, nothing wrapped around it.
{"hour": 10, "minute": 23, "second": 12}
